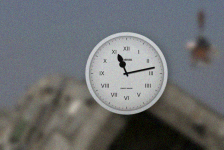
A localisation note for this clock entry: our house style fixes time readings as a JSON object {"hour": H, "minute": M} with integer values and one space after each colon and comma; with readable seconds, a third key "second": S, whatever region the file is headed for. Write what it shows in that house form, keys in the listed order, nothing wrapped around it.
{"hour": 11, "minute": 13}
